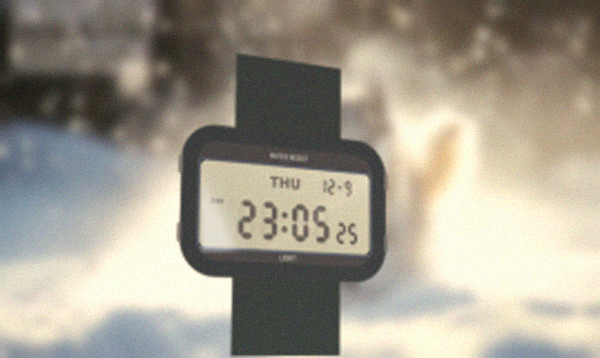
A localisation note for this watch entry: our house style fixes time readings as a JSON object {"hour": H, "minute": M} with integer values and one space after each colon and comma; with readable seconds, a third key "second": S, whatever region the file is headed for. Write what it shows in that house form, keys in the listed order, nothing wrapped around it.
{"hour": 23, "minute": 5, "second": 25}
